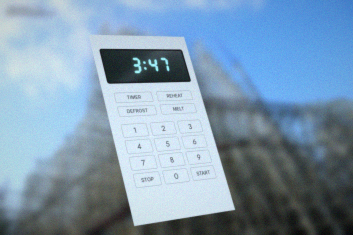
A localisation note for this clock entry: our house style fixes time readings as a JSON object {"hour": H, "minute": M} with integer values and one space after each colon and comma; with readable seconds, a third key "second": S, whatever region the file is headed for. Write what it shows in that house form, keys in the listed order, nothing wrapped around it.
{"hour": 3, "minute": 47}
